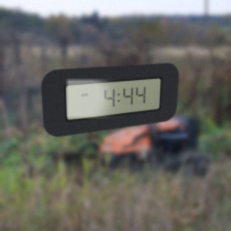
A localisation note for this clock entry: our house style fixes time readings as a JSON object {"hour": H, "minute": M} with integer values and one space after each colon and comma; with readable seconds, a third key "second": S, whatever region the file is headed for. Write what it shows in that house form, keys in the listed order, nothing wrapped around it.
{"hour": 4, "minute": 44}
